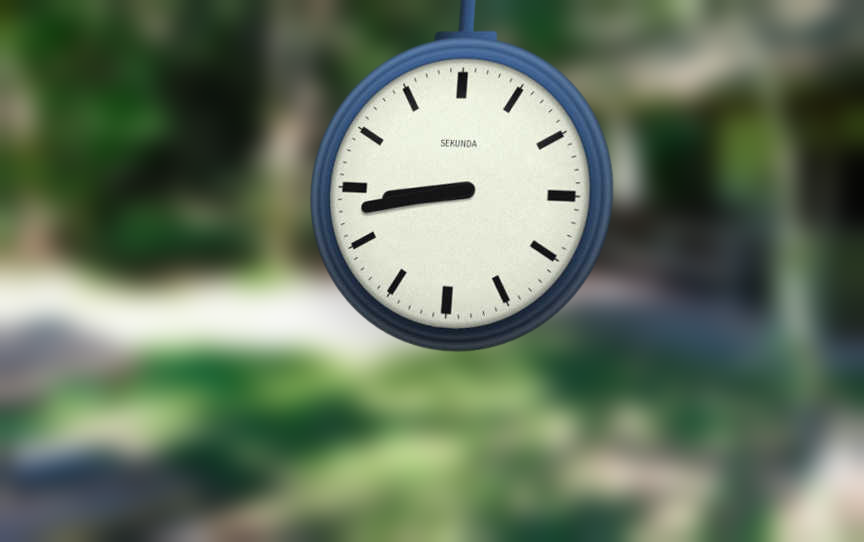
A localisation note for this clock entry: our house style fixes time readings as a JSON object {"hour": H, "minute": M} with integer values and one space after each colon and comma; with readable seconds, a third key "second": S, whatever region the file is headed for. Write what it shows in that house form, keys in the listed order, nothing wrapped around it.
{"hour": 8, "minute": 43}
